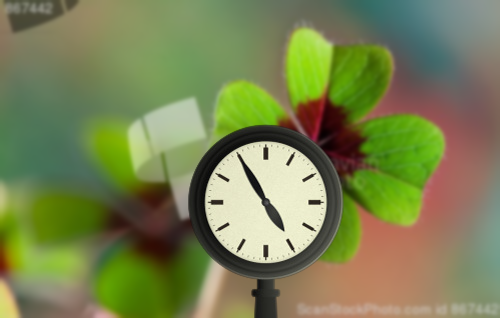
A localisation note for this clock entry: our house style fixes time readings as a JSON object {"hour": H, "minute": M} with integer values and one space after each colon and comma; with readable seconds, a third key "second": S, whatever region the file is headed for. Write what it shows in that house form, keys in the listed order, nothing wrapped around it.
{"hour": 4, "minute": 55}
